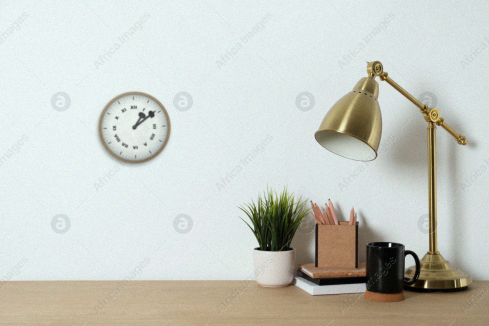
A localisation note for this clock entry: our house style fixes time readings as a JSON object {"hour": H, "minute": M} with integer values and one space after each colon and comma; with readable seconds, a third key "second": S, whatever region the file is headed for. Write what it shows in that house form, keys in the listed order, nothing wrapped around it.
{"hour": 1, "minute": 9}
